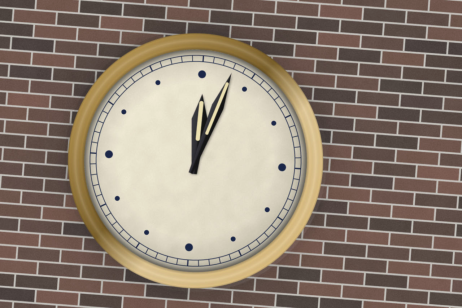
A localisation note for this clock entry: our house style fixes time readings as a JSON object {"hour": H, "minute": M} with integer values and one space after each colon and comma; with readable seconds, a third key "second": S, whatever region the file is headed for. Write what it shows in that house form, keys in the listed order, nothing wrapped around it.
{"hour": 12, "minute": 3}
